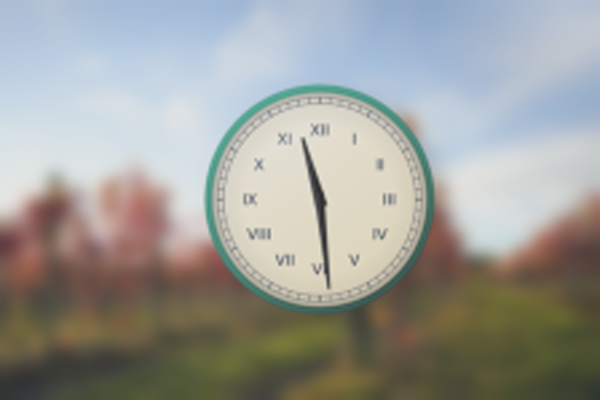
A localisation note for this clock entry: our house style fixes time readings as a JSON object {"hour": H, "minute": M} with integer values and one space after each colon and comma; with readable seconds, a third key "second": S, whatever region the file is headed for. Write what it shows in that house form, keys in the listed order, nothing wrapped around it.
{"hour": 11, "minute": 29}
